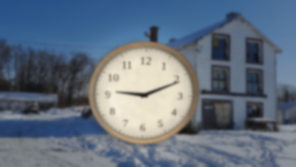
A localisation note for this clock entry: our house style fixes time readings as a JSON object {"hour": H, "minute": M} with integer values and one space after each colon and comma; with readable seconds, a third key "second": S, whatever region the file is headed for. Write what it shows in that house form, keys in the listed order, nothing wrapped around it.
{"hour": 9, "minute": 11}
